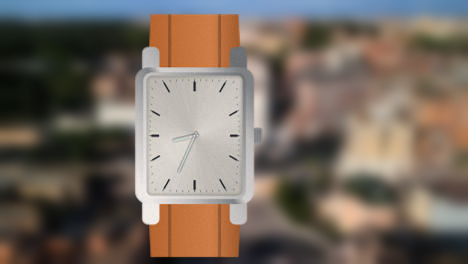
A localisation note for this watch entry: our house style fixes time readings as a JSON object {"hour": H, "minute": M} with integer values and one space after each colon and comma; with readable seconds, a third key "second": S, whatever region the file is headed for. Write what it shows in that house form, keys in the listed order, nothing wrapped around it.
{"hour": 8, "minute": 34}
